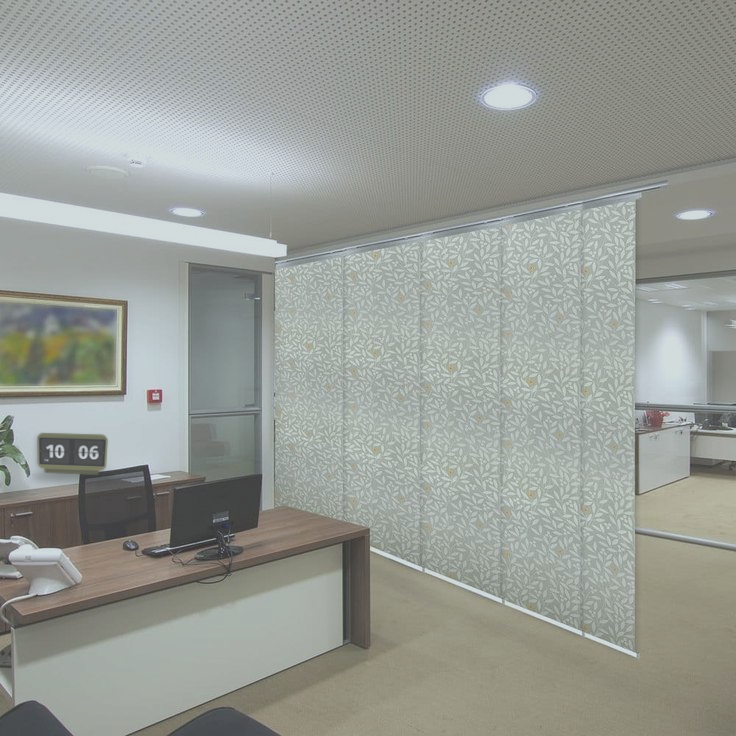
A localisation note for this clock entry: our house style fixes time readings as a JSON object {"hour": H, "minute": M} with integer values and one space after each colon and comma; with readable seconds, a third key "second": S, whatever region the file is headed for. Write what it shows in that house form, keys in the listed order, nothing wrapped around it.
{"hour": 10, "minute": 6}
